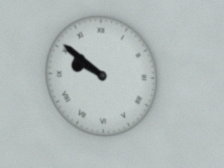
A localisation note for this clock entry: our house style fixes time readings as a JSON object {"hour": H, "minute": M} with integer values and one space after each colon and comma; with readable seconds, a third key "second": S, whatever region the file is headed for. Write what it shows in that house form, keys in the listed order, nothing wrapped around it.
{"hour": 9, "minute": 51}
